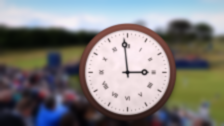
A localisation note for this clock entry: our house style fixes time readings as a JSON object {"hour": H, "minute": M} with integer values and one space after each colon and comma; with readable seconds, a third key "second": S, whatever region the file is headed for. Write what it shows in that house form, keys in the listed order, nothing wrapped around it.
{"hour": 2, "minute": 59}
